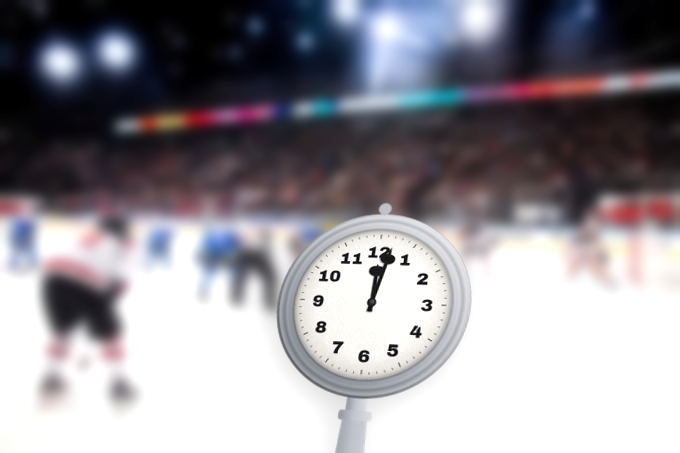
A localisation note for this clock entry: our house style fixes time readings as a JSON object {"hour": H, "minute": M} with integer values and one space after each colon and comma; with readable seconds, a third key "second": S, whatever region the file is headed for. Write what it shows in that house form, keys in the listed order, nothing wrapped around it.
{"hour": 12, "minute": 2}
